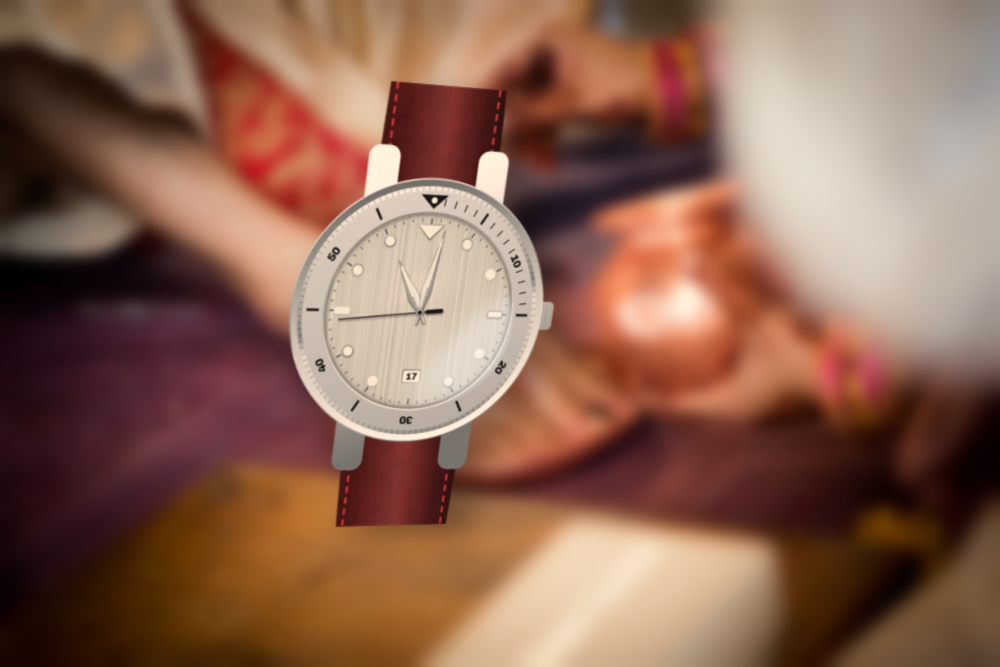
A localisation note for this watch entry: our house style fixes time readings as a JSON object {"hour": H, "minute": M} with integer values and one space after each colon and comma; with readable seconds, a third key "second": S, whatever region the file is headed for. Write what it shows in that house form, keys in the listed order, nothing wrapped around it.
{"hour": 11, "minute": 1, "second": 44}
